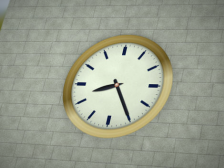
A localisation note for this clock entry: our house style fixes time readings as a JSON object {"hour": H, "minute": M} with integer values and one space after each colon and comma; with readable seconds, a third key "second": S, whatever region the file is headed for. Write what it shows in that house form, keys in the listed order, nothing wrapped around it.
{"hour": 8, "minute": 25}
